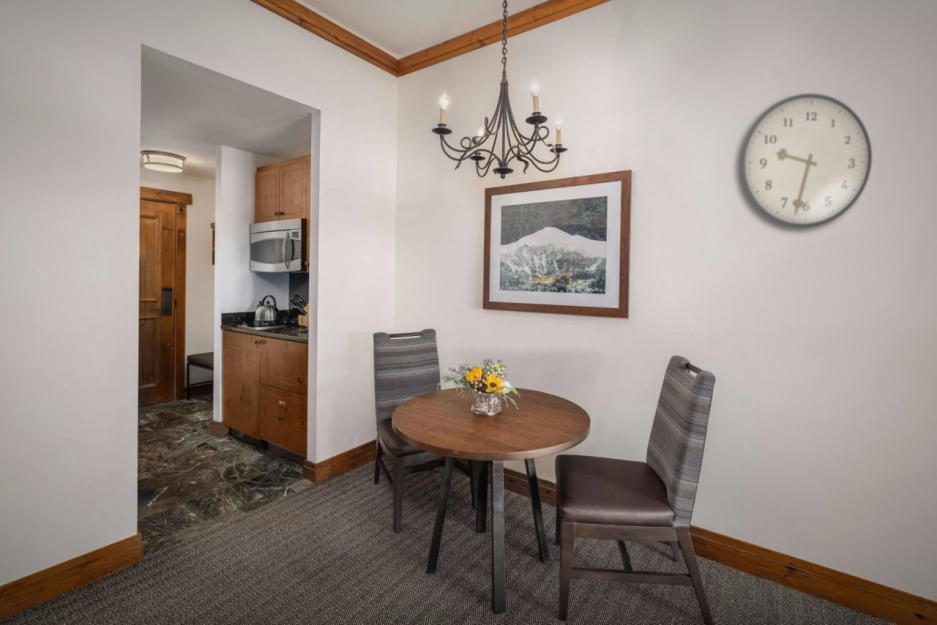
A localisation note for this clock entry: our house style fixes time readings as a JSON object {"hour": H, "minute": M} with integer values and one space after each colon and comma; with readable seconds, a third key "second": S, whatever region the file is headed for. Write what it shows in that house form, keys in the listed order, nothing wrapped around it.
{"hour": 9, "minute": 32}
